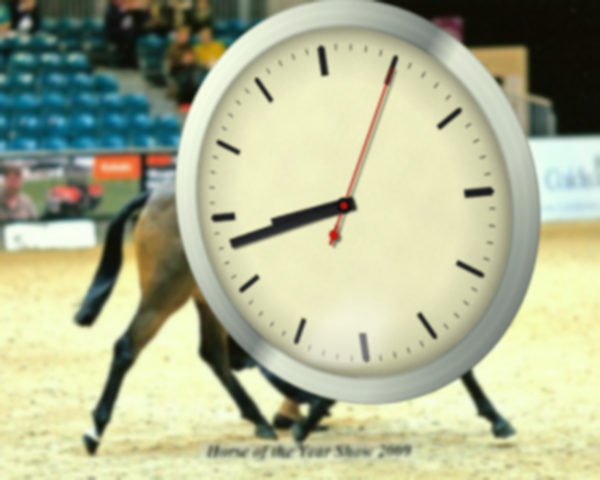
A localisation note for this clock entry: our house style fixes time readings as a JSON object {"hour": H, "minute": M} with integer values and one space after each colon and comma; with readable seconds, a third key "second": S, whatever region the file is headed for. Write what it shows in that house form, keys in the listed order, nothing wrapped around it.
{"hour": 8, "minute": 43, "second": 5}
